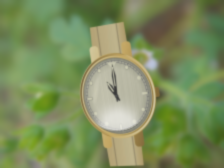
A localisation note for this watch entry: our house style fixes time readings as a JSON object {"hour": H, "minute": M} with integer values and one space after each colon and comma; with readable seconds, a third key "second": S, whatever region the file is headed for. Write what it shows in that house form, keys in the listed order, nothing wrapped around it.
{"hour": 11, "minute": 0}
